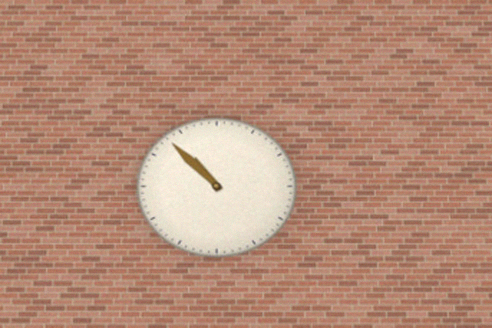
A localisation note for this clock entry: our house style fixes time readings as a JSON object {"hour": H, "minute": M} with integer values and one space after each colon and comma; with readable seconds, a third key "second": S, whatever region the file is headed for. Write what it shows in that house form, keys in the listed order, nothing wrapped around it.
{"hour": 10, "minute": 53}
